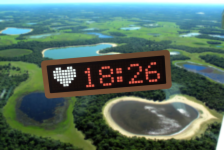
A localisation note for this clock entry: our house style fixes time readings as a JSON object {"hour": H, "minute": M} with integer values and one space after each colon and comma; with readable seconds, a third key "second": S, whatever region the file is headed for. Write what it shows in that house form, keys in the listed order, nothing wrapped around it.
{"hour": 18, "minute": 26}
